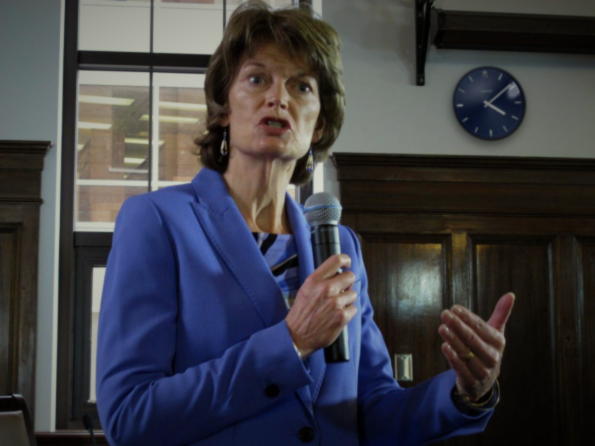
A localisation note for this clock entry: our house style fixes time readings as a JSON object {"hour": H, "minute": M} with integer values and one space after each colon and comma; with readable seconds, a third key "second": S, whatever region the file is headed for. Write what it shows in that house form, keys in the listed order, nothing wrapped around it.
{"hour": 4, "minute": 9}
